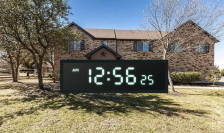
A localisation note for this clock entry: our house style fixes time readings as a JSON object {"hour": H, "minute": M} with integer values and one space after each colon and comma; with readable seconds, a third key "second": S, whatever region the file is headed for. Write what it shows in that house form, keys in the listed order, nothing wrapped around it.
{"hour": 12, "minute": 56, "second": 25}
